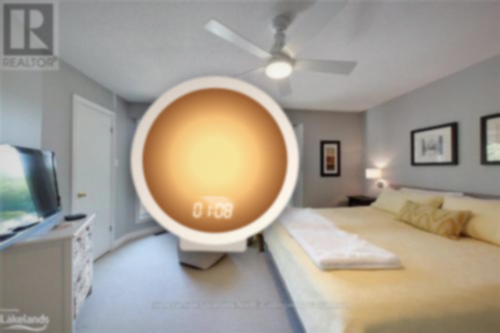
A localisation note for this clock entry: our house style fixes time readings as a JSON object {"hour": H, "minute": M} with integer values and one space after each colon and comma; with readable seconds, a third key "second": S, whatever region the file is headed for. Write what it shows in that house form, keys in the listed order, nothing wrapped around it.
{"hour": 1, "minute": 8}
